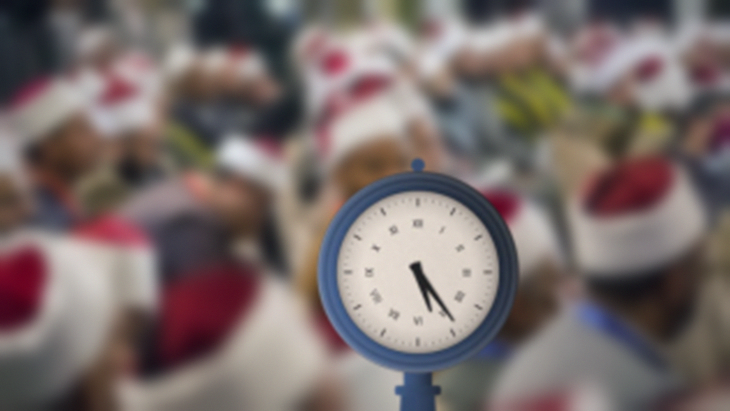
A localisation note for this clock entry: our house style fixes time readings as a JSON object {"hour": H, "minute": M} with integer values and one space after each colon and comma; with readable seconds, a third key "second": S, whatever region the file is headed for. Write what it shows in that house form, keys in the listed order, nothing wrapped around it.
{"hour": 5, "minute": 24}
